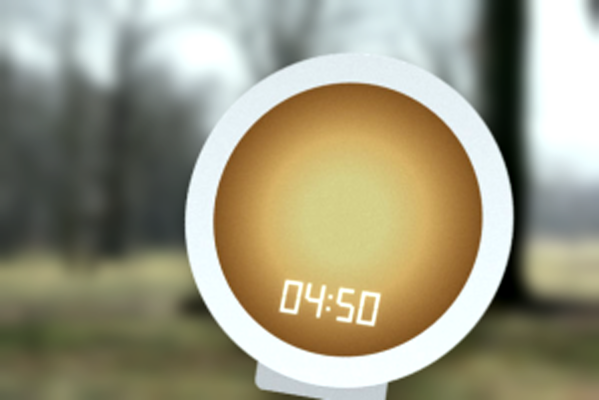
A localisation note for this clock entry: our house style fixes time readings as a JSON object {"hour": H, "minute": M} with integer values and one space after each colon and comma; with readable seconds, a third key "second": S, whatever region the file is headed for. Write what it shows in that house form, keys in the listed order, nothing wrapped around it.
{"hour": 4, "minute": 50}
